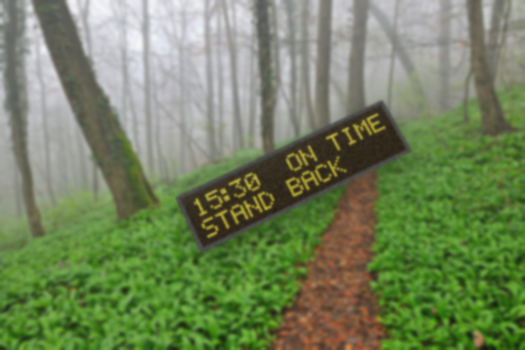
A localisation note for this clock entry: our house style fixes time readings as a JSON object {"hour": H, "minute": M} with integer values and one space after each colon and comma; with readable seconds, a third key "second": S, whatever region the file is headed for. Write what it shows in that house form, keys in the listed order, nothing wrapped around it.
{"hour": 15, "minute": 30}
